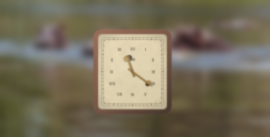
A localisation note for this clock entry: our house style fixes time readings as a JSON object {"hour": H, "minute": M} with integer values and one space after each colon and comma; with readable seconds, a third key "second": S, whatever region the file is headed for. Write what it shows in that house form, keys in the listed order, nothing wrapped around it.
{"hour": 11, "minute": 21}
